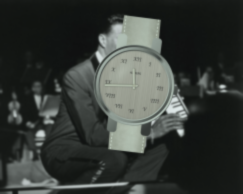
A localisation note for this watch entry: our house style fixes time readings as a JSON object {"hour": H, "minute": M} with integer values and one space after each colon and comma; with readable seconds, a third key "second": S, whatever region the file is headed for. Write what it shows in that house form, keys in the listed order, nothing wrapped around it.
{"hour": 11, "minute": 44}
